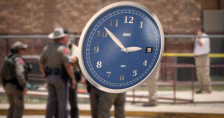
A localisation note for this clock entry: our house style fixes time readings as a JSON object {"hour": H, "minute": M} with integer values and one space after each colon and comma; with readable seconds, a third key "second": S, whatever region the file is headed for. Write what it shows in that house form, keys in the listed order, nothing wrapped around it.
{"hour": 2, "minute": 52}
